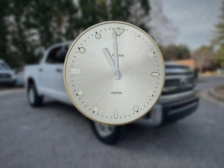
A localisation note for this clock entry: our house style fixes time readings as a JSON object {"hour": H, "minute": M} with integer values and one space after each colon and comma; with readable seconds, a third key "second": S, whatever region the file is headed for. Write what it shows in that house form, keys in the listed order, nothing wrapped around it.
{"hour": 10, "minute": 59}
